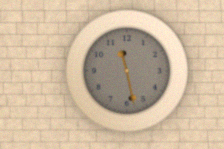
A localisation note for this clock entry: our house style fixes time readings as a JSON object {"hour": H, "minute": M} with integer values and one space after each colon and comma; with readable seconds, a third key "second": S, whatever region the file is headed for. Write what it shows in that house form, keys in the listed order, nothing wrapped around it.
{"hour": 11, "minute": 28}
